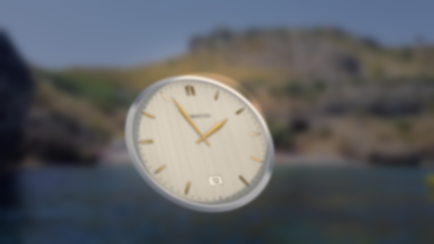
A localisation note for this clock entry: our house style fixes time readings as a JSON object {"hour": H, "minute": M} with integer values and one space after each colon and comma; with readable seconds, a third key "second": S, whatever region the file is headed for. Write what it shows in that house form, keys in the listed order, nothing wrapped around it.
{"hour": 1, "minute": 56}
